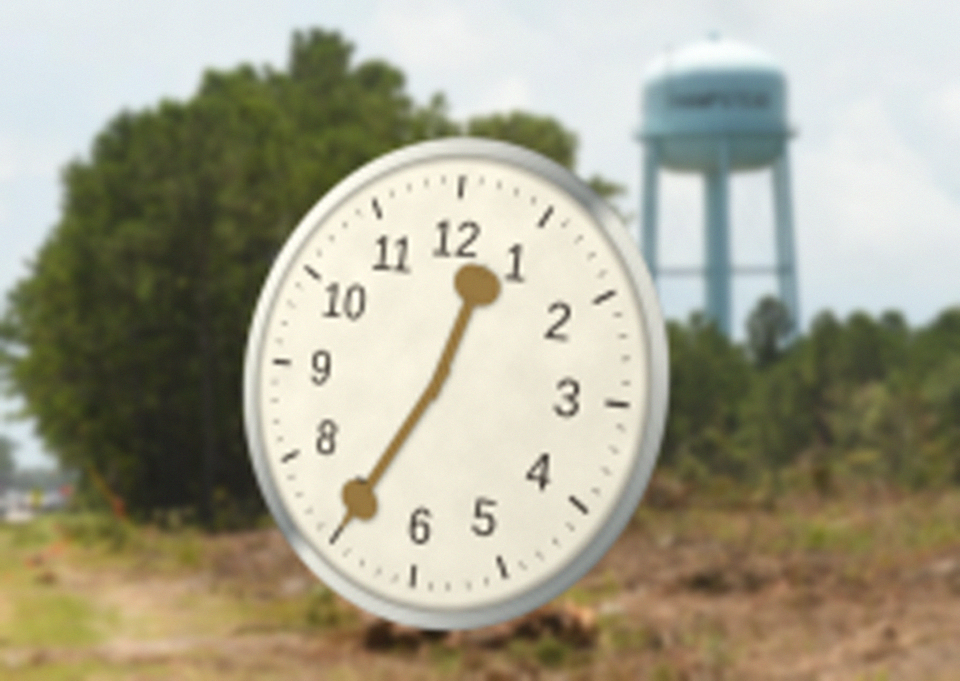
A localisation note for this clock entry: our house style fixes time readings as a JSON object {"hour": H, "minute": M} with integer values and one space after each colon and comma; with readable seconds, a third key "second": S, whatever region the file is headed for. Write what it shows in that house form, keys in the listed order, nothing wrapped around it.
{"hour": 12, "minute": 35}
